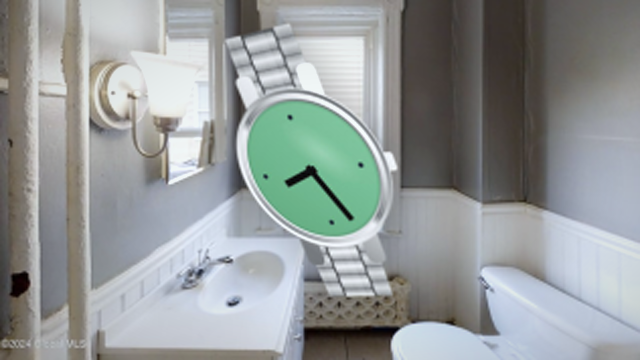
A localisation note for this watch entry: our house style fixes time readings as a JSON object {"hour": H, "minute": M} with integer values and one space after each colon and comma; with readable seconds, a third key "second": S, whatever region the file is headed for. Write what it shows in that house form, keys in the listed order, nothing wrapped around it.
{"hour": 8, "minute": 26}
